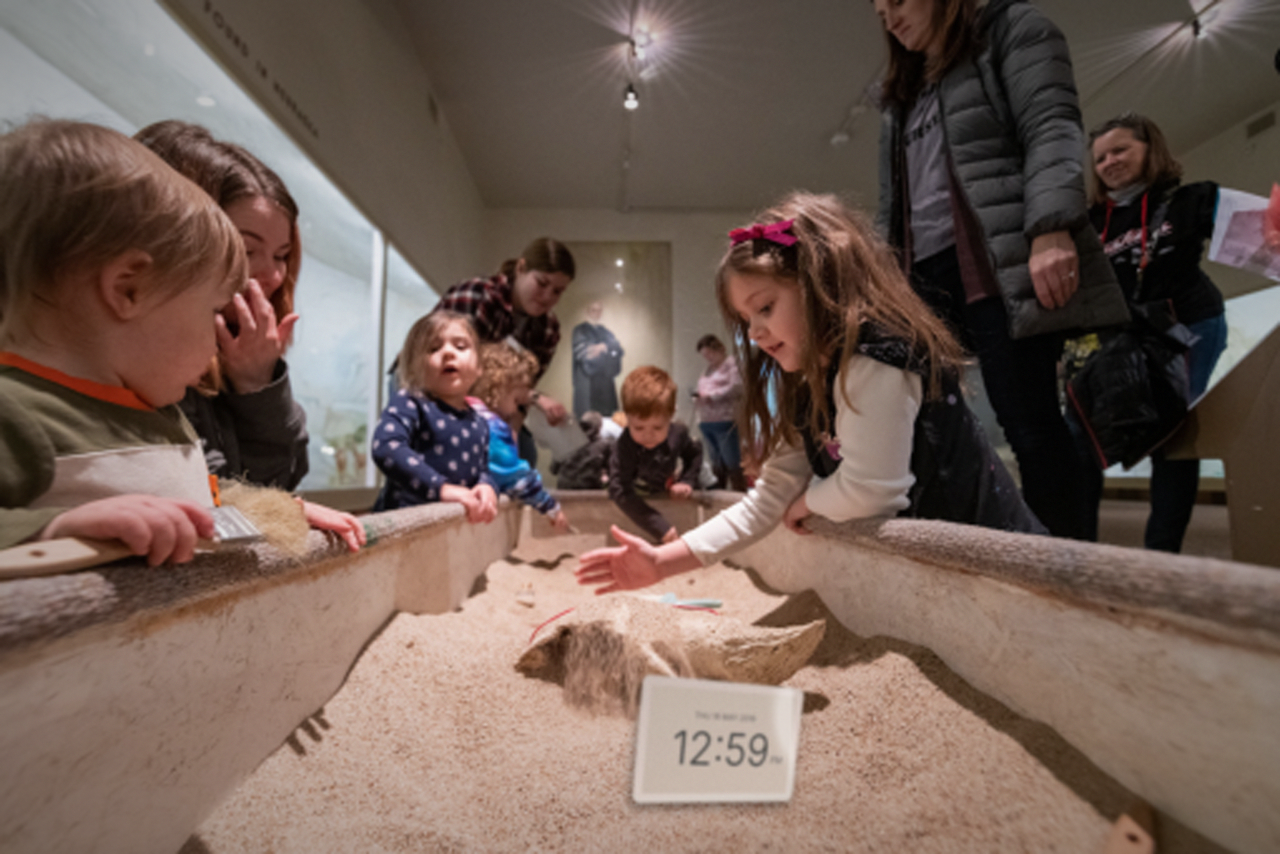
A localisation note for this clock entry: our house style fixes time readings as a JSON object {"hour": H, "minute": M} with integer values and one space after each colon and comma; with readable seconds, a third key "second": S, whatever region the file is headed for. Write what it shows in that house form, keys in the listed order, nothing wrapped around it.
{"hour": 12, "minute": 59}
